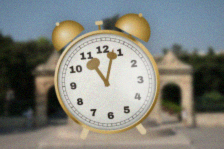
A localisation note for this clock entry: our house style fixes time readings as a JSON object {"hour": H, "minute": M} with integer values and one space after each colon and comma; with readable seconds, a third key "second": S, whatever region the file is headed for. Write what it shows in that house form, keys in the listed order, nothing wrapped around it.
{"hour": 11, "minute": 3}
